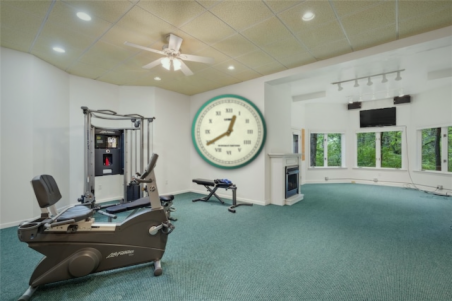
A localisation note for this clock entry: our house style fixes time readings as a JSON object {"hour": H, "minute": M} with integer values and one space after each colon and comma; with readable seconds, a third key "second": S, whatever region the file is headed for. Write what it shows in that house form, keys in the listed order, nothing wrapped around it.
{"hour": 12, "minute": 40}
